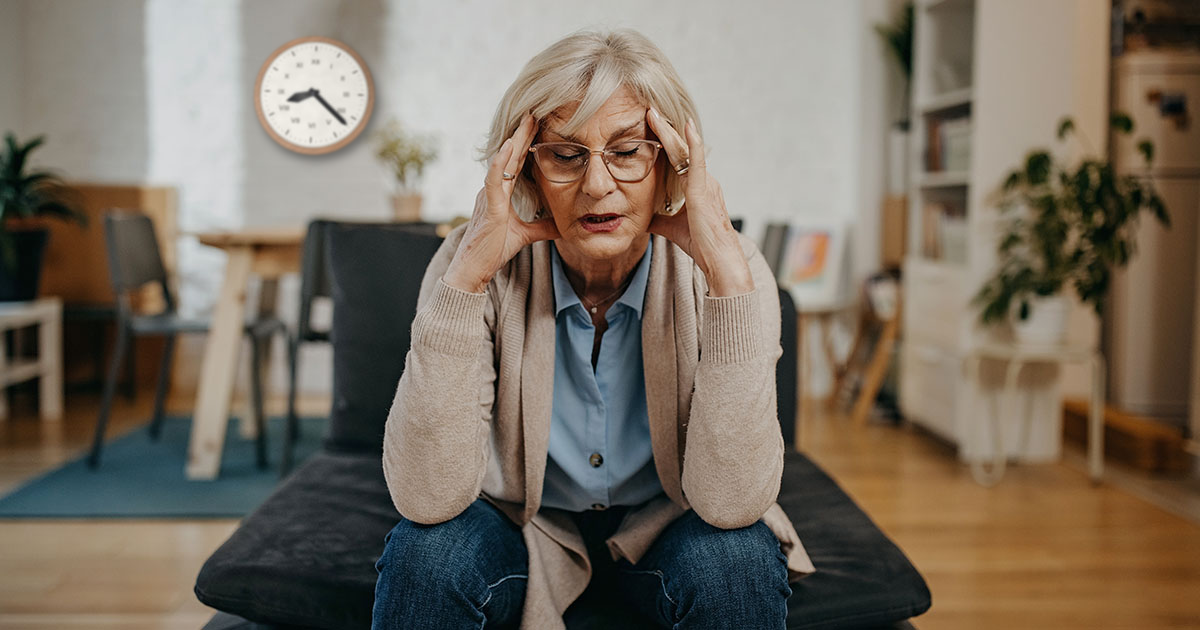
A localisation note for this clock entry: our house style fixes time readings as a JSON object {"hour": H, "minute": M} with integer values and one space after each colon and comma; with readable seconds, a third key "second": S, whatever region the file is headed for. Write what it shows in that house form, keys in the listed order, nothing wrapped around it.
{"hour": 8, "minute": 22}
